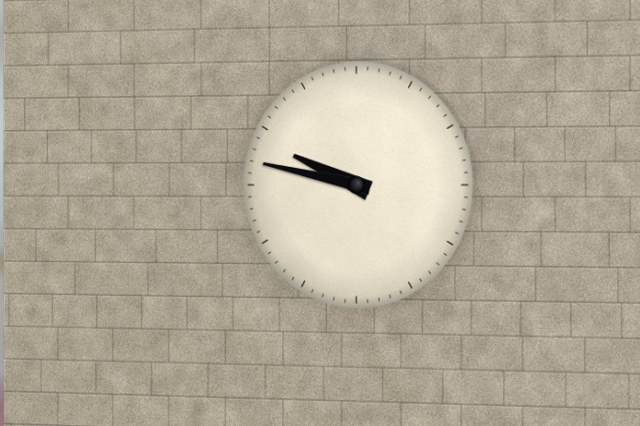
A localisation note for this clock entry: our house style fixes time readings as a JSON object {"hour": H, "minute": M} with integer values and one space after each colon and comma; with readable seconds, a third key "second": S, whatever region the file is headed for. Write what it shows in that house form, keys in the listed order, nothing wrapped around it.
{"hour": 9, "minute": 47}
